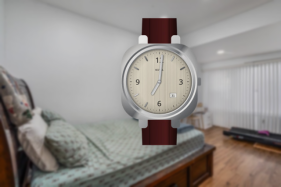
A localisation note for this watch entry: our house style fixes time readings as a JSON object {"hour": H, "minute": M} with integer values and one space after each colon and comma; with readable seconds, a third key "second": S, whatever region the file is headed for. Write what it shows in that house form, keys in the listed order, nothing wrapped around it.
{"hour": 7, "minute": 1}
